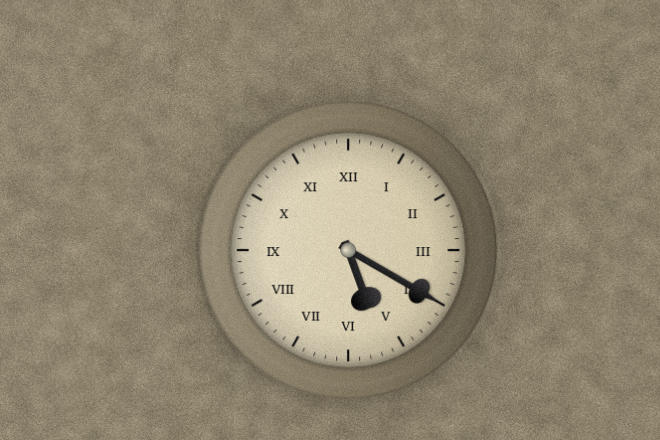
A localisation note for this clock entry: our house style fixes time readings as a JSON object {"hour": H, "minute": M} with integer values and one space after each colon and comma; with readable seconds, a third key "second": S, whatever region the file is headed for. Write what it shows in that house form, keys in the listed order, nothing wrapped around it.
{"hour": 5, "minute": 20}
